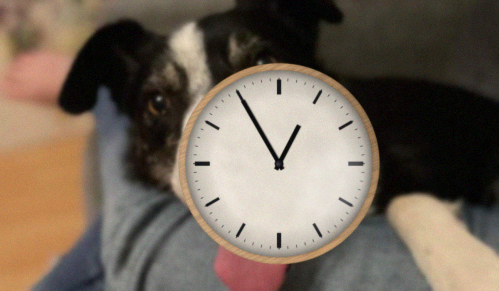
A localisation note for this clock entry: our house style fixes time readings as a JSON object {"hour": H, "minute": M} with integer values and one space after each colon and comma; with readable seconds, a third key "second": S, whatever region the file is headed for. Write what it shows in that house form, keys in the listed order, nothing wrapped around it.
{"hour": 12, "minute": 55}
